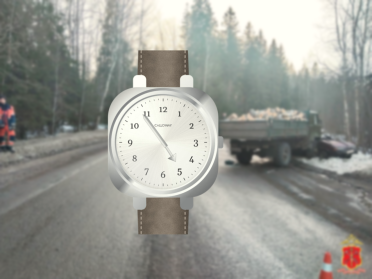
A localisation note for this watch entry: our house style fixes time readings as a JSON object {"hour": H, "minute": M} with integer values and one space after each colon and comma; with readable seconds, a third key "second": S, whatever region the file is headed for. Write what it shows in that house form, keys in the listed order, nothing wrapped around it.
{"hour": 4, "minute": 54}
